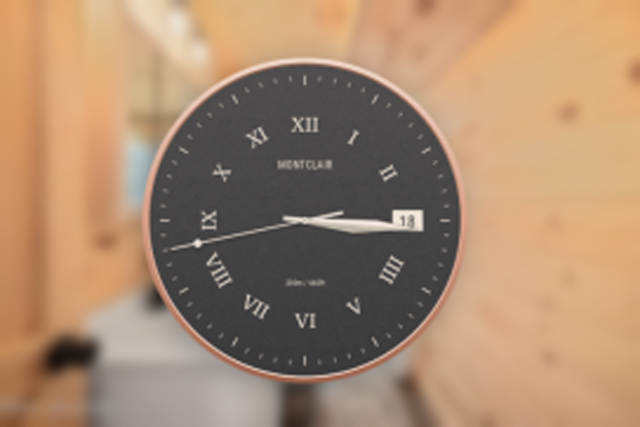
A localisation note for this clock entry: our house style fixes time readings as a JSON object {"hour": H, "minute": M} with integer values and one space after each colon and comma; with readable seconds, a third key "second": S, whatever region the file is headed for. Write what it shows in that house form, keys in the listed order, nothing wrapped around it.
{"hour": 3, "minute": 15, "second": 43}
